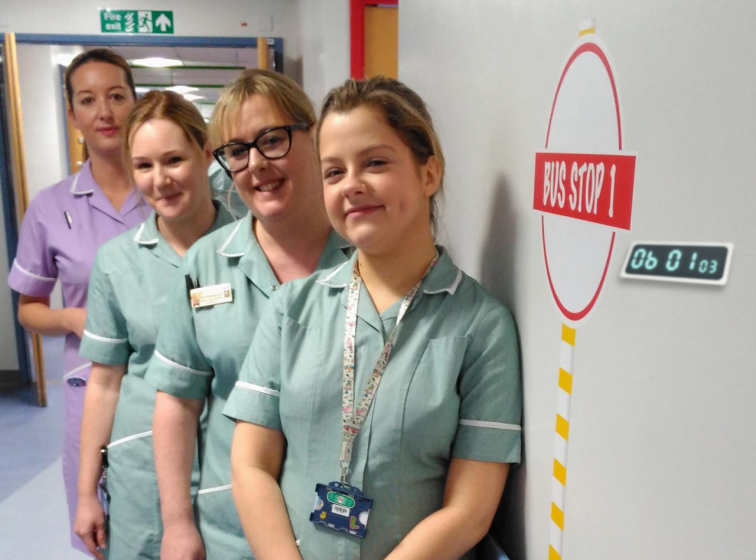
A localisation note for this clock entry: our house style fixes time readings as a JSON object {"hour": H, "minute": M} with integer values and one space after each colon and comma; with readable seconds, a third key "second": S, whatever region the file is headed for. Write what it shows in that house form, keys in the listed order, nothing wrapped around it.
{"hour": 6, "minute": 1, "second": 3}
